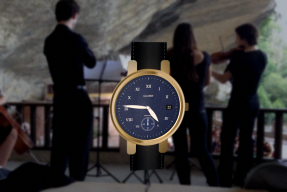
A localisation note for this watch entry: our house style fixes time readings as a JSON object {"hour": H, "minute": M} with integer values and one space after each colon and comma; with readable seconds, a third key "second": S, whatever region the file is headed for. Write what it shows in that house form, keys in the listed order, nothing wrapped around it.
{"hour": 4, "minute": 46}
